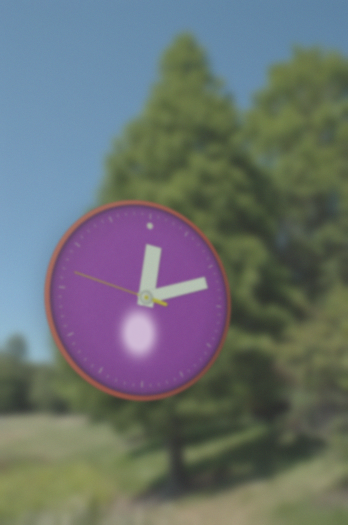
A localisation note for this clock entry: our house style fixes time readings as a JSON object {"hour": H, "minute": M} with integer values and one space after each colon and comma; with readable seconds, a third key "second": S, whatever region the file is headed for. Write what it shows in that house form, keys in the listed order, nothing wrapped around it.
{"hour": 12, "minute": 11, "second": 47}
